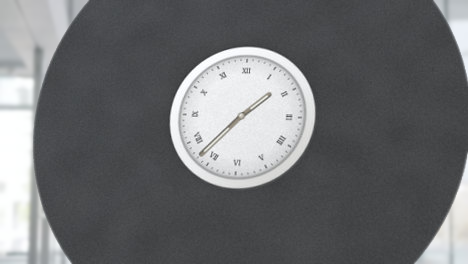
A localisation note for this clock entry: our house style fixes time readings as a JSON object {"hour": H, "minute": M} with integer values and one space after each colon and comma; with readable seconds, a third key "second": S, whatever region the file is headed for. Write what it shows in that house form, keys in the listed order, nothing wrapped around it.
{"hour": 1, "minute": 37}
